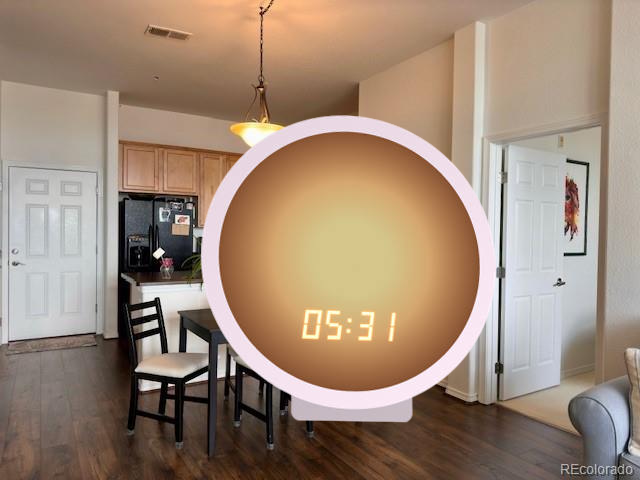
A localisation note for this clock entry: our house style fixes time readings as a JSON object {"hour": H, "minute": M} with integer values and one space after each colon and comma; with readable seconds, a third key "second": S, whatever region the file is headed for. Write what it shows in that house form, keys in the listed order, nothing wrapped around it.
{"hour": 5, "minute": 31}
